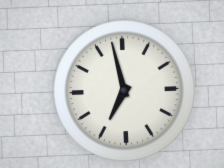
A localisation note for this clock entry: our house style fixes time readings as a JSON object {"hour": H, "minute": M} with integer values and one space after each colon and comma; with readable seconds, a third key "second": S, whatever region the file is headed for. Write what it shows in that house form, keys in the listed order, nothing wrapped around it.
{"hour": 6, "minute": 58}
